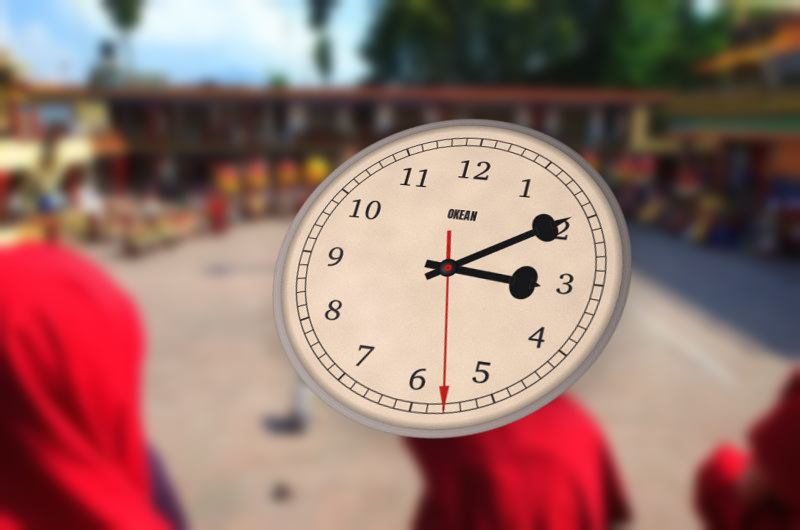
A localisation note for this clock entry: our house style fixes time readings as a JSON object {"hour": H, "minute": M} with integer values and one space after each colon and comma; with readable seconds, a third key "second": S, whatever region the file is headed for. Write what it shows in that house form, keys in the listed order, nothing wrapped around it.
{"hour": 3, "minute": 9, "second": 28}
